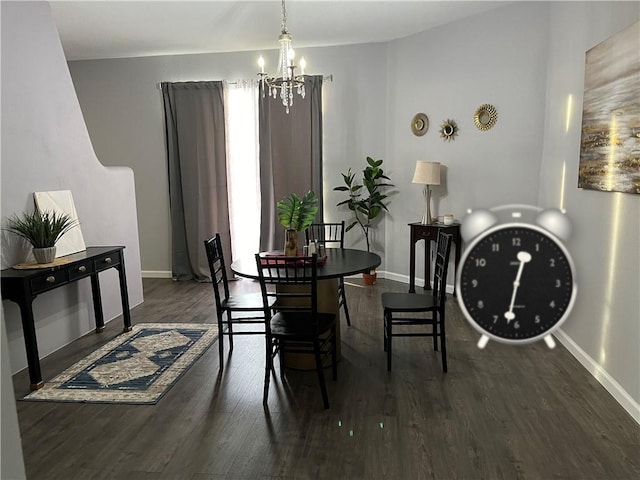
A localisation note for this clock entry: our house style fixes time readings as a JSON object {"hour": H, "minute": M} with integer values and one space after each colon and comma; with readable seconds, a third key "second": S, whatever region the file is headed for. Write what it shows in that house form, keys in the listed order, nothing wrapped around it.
{"hour": 12, "minute": 32}
